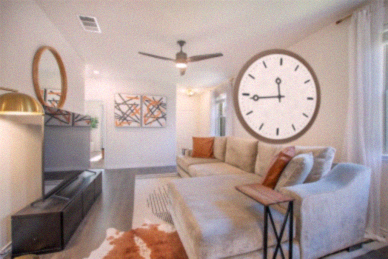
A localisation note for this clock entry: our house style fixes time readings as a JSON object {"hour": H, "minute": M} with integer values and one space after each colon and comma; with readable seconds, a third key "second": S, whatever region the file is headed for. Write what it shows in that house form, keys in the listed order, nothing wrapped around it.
{"hour": 11, "minute": 44}
